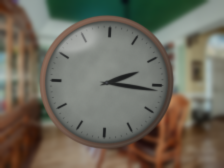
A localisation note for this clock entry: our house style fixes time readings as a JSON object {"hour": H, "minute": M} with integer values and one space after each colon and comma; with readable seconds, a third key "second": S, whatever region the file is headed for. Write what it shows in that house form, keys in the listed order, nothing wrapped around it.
{"hour": 2, "minute": 16}
